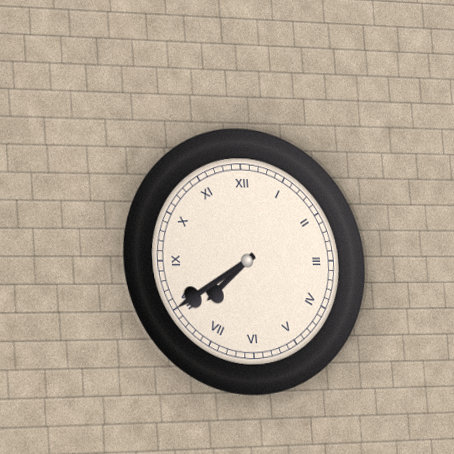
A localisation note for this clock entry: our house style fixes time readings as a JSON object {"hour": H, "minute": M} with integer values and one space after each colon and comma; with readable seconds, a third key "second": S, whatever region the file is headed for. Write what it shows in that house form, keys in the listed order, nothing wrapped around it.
{"hour": 7, "minute": 40}
